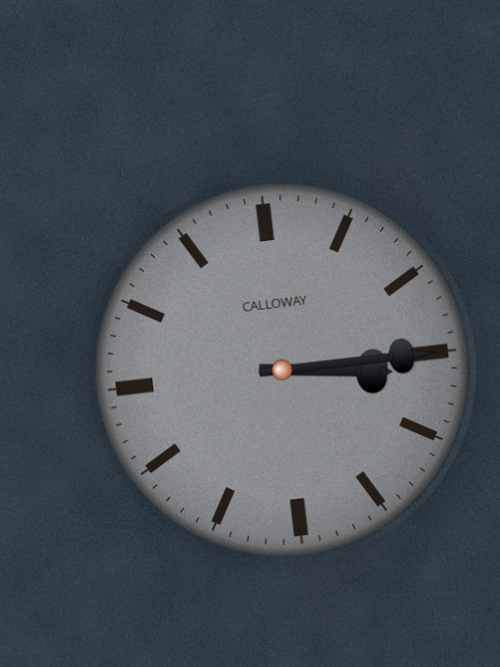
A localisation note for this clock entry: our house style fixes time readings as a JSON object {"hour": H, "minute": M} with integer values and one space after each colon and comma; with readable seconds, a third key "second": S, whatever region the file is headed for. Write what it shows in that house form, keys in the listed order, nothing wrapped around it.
{"hour": 3, "minute": 15}
